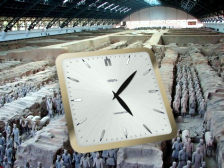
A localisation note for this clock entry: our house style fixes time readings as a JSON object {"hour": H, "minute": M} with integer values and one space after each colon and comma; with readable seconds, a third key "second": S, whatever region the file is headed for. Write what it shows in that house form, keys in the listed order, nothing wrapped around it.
{"hour": 5, "minute": 8}
